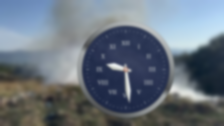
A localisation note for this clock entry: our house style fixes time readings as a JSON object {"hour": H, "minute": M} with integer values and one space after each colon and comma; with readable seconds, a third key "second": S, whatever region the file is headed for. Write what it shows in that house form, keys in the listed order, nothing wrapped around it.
{"hour": 9, "minute": 29}
